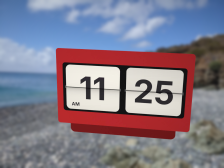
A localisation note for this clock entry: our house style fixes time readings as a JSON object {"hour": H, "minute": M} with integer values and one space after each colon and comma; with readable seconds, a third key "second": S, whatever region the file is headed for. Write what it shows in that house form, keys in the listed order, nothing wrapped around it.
{"hour": 11, "minute": 25}
